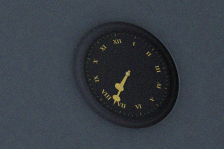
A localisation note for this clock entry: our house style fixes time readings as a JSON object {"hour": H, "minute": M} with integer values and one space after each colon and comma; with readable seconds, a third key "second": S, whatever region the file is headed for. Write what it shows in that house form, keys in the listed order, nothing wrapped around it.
{"hour": 7, "minute": 37}
